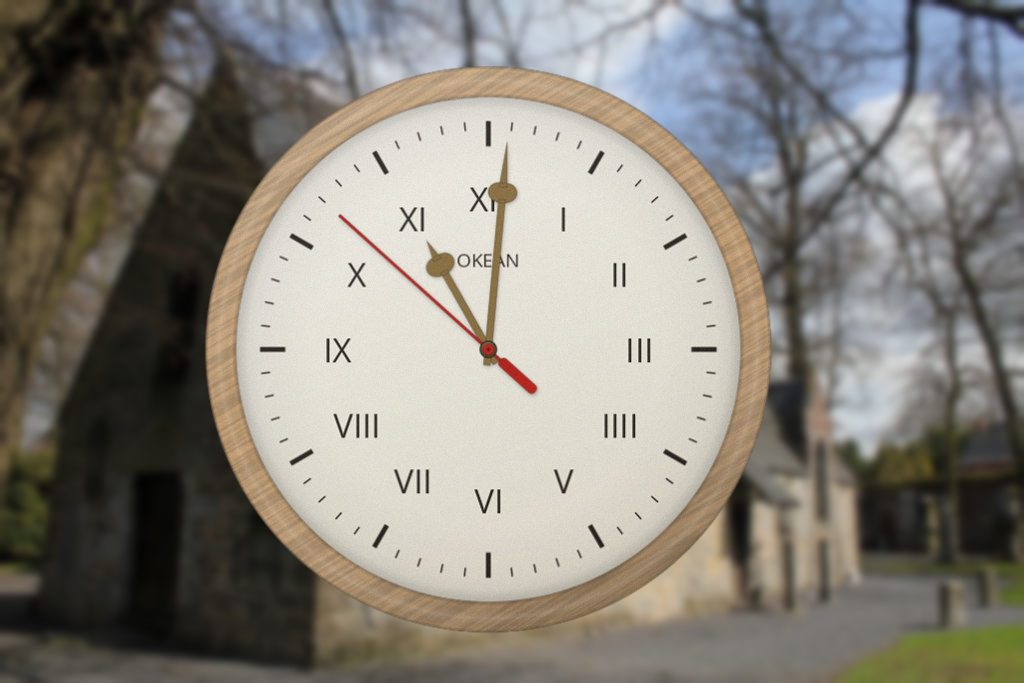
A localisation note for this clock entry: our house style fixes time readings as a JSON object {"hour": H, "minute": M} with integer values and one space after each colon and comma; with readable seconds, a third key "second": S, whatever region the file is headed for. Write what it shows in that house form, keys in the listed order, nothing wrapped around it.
{"hour": 11, "minute": 0, "second": 52}
